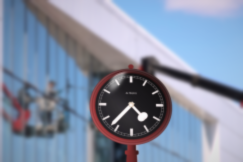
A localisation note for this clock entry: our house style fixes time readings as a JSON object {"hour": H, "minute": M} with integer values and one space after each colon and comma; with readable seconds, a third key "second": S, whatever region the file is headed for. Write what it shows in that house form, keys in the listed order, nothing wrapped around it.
{"hour": 4, "minute": 37}
